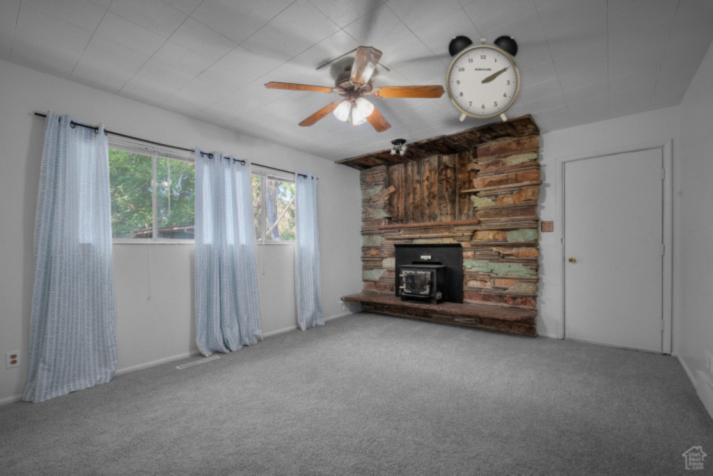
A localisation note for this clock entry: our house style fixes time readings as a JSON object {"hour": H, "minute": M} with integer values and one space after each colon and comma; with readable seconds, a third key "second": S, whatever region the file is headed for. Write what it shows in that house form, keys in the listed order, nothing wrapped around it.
{"hour": 2, "minute": 10}
